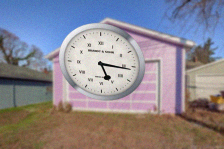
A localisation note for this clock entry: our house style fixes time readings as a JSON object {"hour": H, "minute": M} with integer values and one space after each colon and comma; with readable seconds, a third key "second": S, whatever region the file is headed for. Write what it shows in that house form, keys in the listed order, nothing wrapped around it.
{"hour": 5, "minute": 16}
